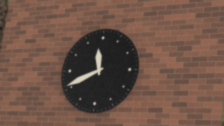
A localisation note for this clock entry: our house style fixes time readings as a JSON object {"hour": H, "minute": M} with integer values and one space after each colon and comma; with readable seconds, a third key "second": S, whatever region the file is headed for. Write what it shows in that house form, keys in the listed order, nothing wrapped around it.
{"hour": 11, "minute": 41}
